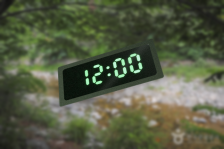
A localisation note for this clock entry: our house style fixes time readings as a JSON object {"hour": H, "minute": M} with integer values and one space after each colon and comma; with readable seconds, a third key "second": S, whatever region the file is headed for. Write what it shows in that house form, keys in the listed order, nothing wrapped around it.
{"hour": 12, "minute": 0}
